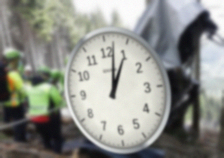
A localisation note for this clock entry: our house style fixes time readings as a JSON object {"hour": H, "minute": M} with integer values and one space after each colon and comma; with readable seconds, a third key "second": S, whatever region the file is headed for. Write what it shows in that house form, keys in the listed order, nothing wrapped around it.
{"hour": 1, "minute": 2}
